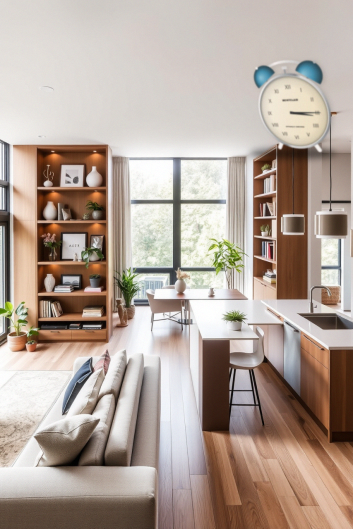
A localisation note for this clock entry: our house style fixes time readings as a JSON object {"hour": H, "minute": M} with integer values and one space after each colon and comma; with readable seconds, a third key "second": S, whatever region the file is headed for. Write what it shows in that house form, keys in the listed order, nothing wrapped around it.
{"hour": 3, "minute": 15}
